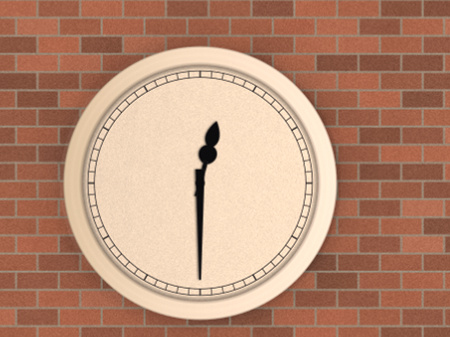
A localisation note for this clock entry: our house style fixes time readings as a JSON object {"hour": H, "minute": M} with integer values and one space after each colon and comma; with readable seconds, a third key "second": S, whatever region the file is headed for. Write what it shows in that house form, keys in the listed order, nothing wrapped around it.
{"hour": 12, "minute": 30}
